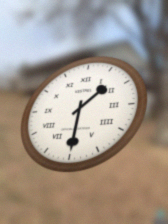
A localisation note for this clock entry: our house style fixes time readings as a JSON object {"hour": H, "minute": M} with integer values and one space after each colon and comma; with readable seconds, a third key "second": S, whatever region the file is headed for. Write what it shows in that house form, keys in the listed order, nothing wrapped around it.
{"hour": 1, "minute": 30}
